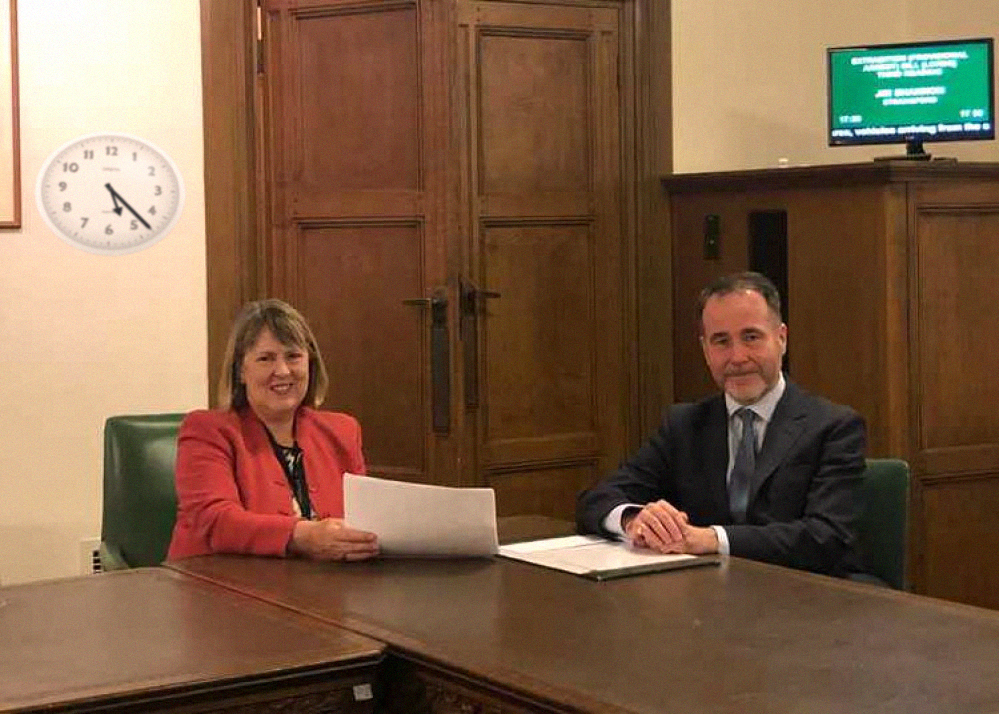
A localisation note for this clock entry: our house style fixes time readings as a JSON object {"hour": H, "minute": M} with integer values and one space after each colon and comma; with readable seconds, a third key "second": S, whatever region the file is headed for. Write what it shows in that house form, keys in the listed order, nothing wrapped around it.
{"hour": 5, "minute": 23}
